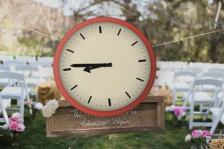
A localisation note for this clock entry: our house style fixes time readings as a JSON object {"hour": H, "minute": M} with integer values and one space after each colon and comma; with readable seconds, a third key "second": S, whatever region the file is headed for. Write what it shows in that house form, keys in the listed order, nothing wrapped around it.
{"hour": 8, "minute": 46}
